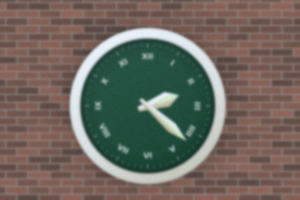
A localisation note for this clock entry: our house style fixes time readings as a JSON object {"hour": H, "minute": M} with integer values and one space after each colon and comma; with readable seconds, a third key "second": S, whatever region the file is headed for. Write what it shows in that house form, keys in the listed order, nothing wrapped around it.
{"hour": 2, "minute": 22}
